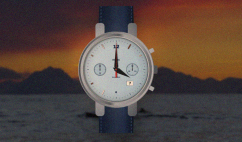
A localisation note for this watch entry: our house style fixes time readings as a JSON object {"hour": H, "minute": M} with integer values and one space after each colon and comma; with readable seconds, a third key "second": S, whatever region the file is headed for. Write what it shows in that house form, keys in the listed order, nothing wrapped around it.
{"hour": 4, "minute": 0}
